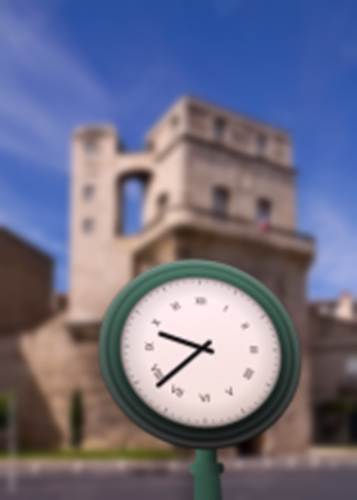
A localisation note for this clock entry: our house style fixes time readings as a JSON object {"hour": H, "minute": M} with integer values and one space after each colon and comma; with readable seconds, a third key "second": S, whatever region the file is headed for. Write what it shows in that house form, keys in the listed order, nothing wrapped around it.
{"hour": 9, "minute": 38}
